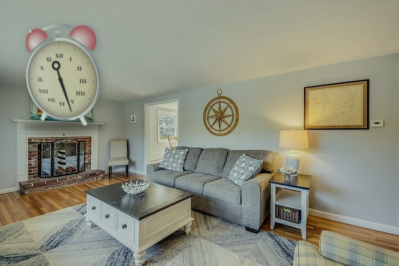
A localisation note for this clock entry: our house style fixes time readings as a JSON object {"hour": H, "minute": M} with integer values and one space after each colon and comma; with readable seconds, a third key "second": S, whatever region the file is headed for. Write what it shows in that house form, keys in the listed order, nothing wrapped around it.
{"hour": 11, "minute": 27}
